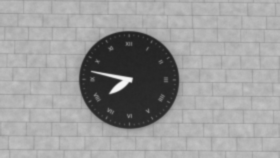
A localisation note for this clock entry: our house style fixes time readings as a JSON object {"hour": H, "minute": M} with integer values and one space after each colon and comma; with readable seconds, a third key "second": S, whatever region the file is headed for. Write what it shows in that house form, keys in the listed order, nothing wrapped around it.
{"hour": 7, "minute": 47}
